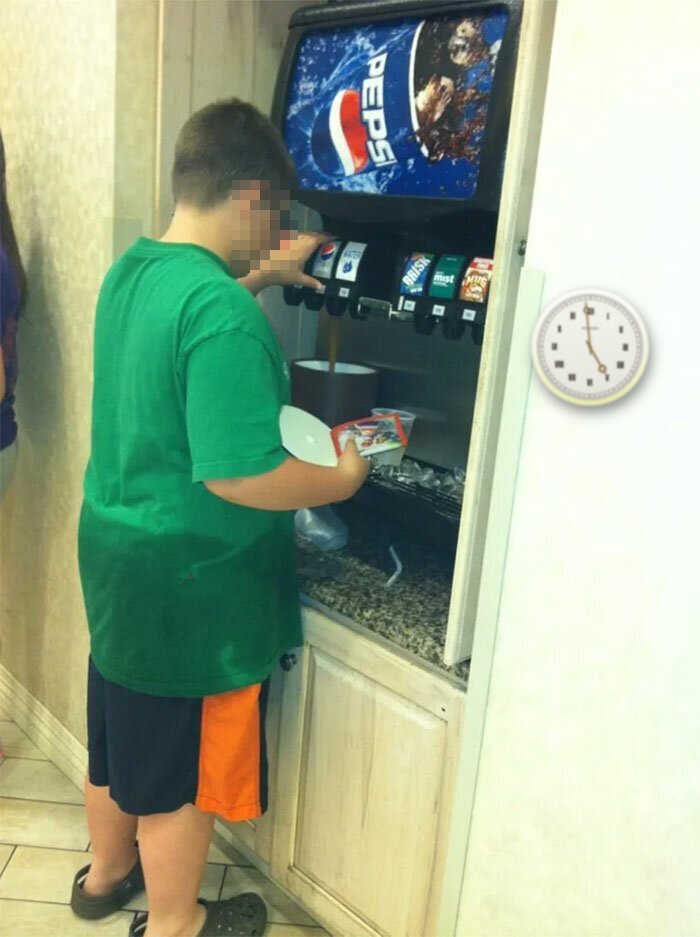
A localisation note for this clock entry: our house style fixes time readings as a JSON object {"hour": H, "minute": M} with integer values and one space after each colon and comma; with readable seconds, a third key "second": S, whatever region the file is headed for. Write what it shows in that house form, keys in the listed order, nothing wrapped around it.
{"hour": 4, "minute": 59}
